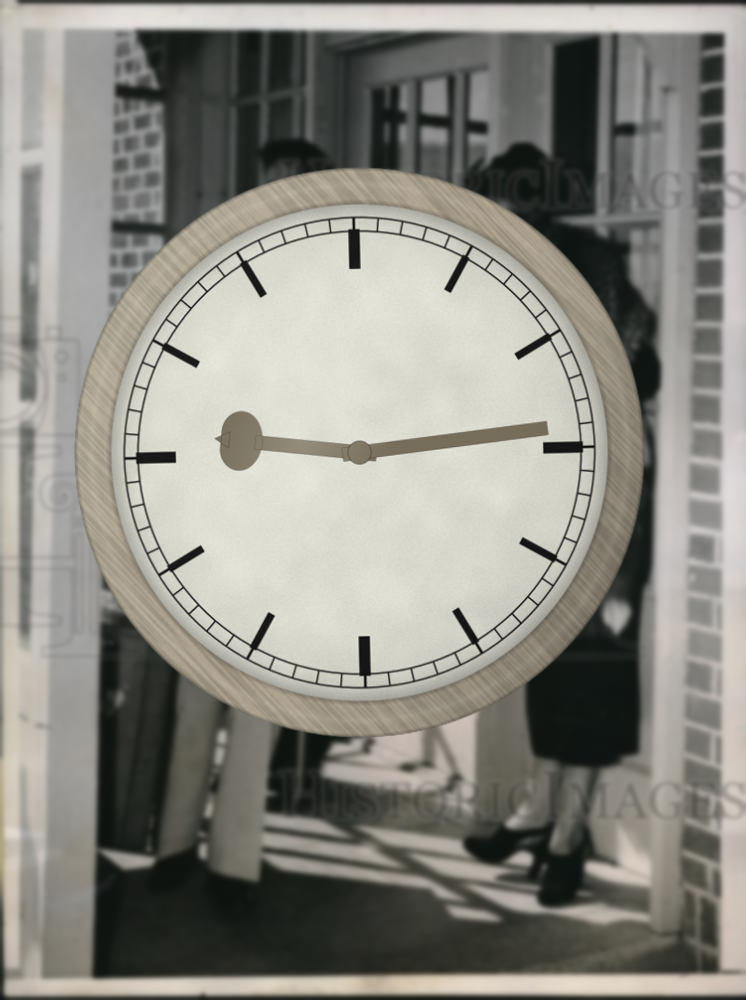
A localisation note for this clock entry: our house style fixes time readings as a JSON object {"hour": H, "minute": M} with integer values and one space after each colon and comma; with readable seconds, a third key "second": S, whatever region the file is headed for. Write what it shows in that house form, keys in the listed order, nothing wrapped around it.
{"hour": 9, "minute": 14}
